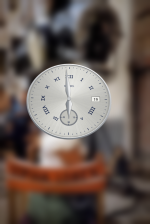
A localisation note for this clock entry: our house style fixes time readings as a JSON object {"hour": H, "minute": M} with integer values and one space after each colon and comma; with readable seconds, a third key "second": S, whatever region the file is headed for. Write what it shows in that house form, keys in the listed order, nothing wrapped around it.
{"hour": 5, "minute": 59}
